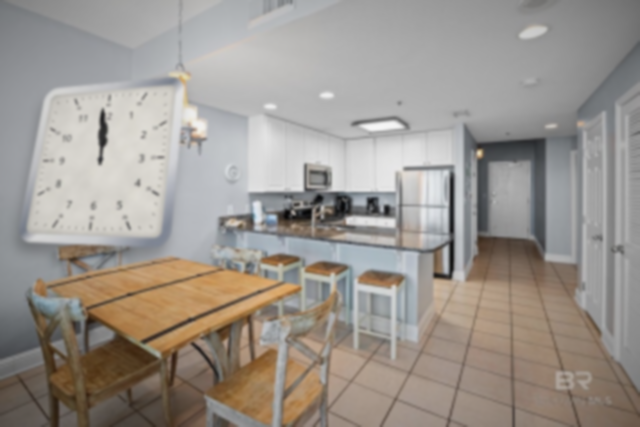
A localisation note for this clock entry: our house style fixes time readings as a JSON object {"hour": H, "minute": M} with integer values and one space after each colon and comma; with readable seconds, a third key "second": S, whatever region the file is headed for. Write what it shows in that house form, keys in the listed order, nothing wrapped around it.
{"hour": 11, "minute": 59}
